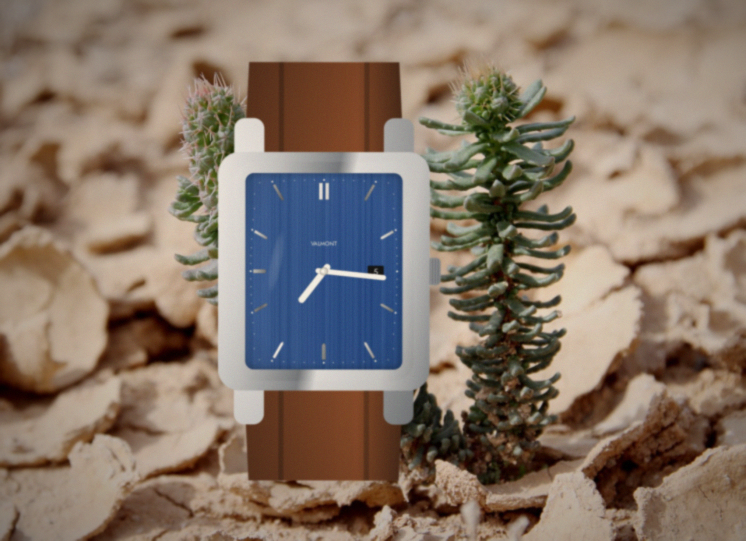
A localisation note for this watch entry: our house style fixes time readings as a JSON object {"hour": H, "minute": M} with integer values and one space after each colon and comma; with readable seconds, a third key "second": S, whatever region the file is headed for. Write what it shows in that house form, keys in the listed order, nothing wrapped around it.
{"hour": 7, "minute": 16}
